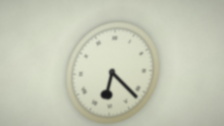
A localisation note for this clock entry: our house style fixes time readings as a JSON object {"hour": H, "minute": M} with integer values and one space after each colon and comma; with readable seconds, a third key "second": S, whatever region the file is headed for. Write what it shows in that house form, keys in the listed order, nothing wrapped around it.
{"hour": 6, "minute": 22}
